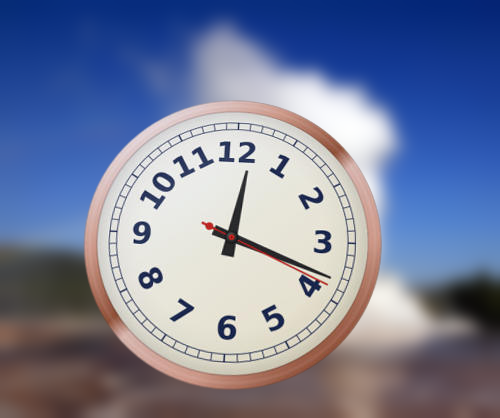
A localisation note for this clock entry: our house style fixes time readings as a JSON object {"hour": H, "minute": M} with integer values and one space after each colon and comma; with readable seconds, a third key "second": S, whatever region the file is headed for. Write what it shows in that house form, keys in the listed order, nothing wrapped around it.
{"hour": 12, "minute": 18, "second": 19}
